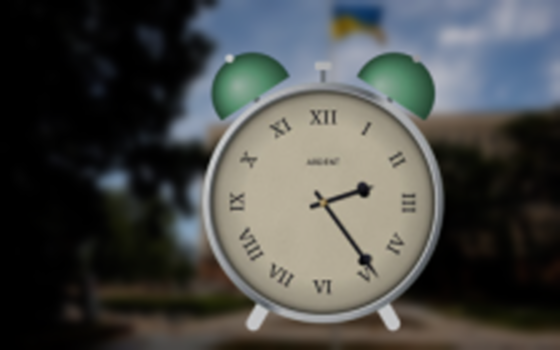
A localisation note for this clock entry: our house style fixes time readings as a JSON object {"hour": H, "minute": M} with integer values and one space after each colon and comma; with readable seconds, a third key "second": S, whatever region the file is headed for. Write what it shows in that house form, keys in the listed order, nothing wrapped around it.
{"hour": 2, "minute": 24}
